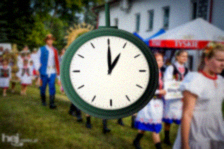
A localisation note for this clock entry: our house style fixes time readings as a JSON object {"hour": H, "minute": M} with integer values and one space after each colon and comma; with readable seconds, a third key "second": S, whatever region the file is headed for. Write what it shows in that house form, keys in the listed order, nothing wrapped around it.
{"hour": 1, "minute": 0}
